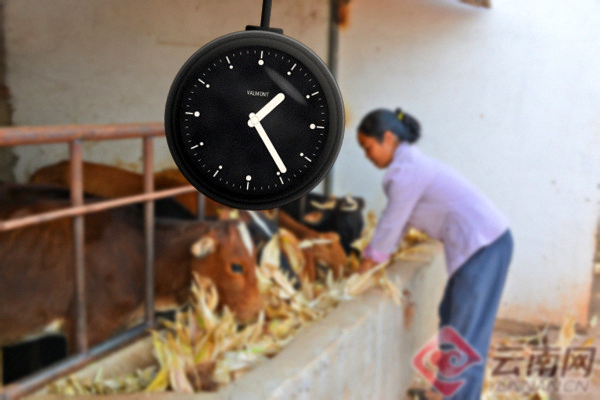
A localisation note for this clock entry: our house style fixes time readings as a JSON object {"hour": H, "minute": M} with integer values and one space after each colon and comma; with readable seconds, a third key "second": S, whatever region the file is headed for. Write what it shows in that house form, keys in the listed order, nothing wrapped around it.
{"hour": 1, "minute": 24}
